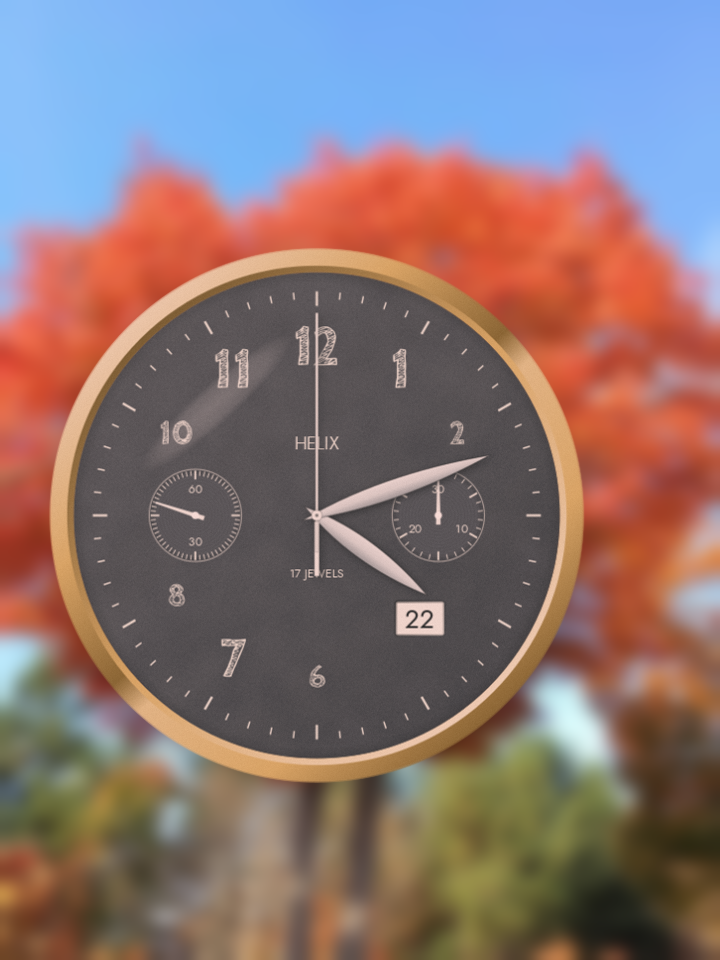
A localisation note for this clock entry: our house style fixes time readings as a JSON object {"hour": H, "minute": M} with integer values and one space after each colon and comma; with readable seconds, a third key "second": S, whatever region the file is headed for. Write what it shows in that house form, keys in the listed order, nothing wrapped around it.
{"hour": 4, "minute": 11, "second": 48}
